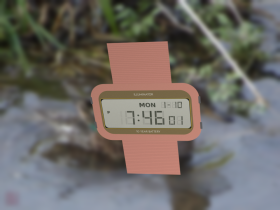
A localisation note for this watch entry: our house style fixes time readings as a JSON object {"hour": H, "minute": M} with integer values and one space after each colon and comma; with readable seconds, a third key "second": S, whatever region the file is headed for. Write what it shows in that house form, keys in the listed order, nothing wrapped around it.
{"hour": 7, "minute": 46, "second": 1}
